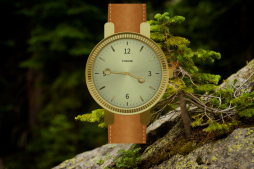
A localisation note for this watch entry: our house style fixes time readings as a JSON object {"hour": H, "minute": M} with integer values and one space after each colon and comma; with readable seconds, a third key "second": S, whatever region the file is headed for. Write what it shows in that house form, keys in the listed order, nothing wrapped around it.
{"hour": 3, "minute": 46}
